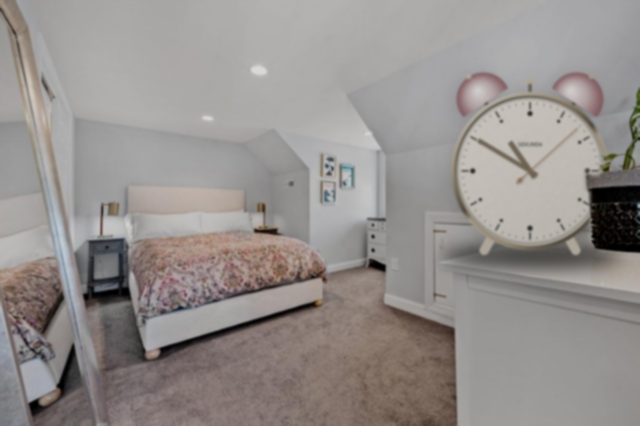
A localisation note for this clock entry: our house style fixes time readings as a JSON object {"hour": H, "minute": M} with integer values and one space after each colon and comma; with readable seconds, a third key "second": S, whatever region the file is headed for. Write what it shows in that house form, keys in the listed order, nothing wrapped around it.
{"hour": 10, "minute": 50, "second": 8}
